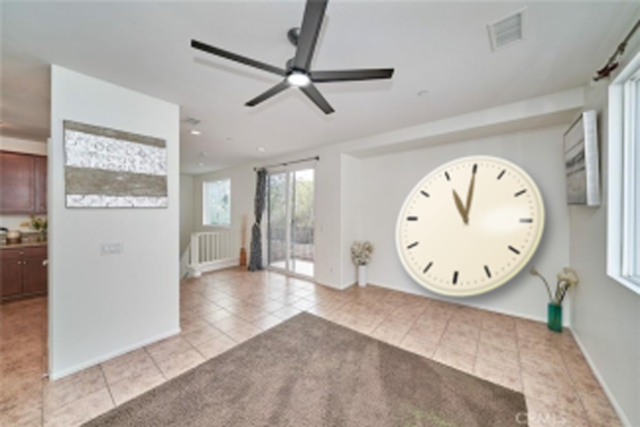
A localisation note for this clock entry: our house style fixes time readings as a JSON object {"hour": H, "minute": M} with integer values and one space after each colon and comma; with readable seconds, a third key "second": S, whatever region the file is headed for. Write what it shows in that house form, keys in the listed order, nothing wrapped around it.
{"hour": 11, "minute": 0}
